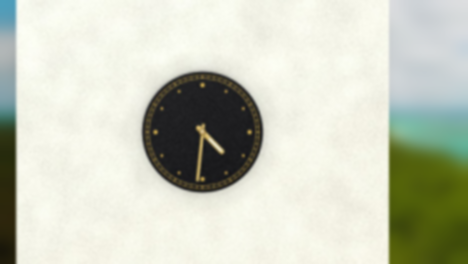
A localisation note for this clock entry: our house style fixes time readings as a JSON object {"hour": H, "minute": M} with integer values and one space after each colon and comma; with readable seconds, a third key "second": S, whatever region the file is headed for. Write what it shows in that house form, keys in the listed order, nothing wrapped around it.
{"hour": 4, "minute": 31}
